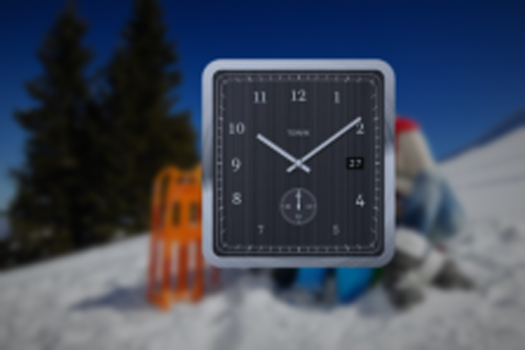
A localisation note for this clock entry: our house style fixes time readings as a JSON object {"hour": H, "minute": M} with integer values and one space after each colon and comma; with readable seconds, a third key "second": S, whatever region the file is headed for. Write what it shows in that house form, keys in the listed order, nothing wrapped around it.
{"hour": 10, "minute": 9}
